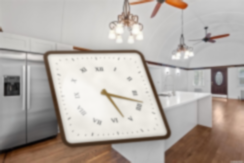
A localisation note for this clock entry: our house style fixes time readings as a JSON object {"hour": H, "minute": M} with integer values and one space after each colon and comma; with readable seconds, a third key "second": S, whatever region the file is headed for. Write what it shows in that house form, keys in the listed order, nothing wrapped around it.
{"hour": 5, "minute": 18}
